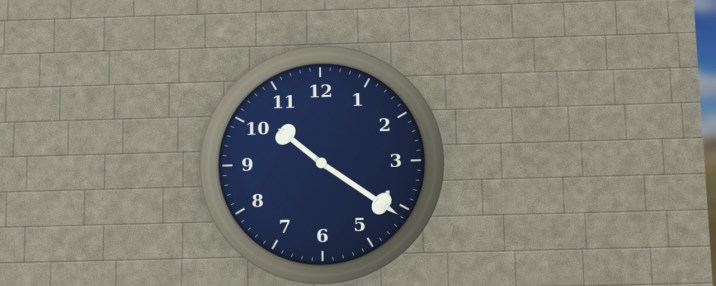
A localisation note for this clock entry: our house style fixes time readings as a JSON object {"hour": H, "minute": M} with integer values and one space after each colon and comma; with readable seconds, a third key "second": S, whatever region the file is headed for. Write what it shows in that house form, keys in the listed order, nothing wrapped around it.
{"hour": 10, "minute": 21}
